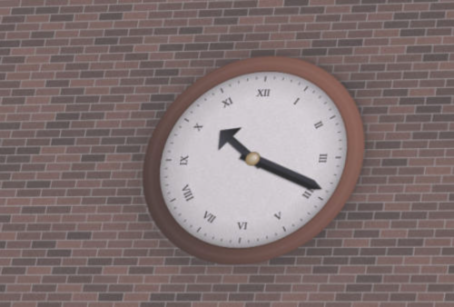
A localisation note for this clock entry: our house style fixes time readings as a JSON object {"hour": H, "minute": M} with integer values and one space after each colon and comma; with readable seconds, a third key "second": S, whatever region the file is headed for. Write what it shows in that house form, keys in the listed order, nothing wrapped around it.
{"hour": 10, "minute": 19}
